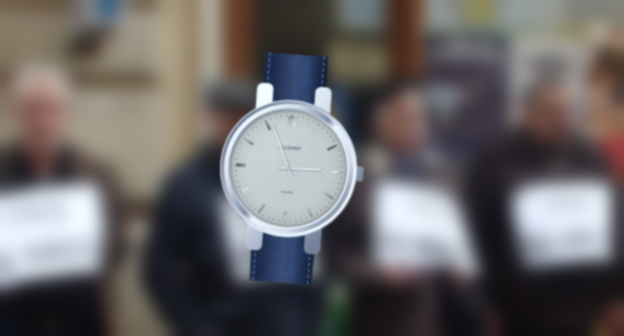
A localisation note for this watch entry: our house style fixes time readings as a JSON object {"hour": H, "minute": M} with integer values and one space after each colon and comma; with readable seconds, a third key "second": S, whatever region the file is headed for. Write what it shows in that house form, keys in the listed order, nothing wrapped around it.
{"hour": 2, "minute": 56}
